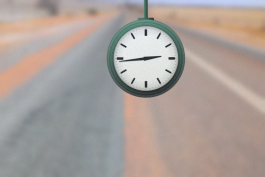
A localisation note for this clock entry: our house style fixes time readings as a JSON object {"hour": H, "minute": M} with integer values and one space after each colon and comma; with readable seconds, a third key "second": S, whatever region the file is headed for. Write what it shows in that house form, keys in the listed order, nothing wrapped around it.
{"hour": 2, "minute": 44}
